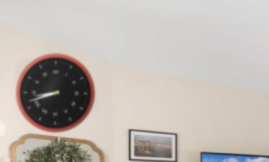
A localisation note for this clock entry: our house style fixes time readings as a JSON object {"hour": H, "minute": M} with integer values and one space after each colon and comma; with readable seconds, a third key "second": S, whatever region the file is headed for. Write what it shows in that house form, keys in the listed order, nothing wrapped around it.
{"hour": 8, "minute": 42}
